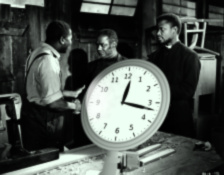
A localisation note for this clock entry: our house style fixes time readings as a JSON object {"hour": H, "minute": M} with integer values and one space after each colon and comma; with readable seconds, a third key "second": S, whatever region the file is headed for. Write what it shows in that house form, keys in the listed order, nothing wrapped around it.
{"hour": 12, "minute": 17}
